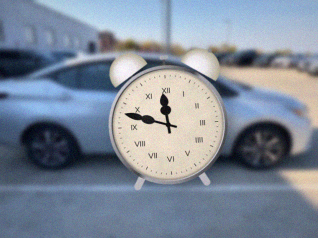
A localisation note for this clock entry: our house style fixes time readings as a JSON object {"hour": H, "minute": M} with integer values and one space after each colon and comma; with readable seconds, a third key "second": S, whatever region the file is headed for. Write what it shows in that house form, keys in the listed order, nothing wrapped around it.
{"hour": 11, "minute": 48}
